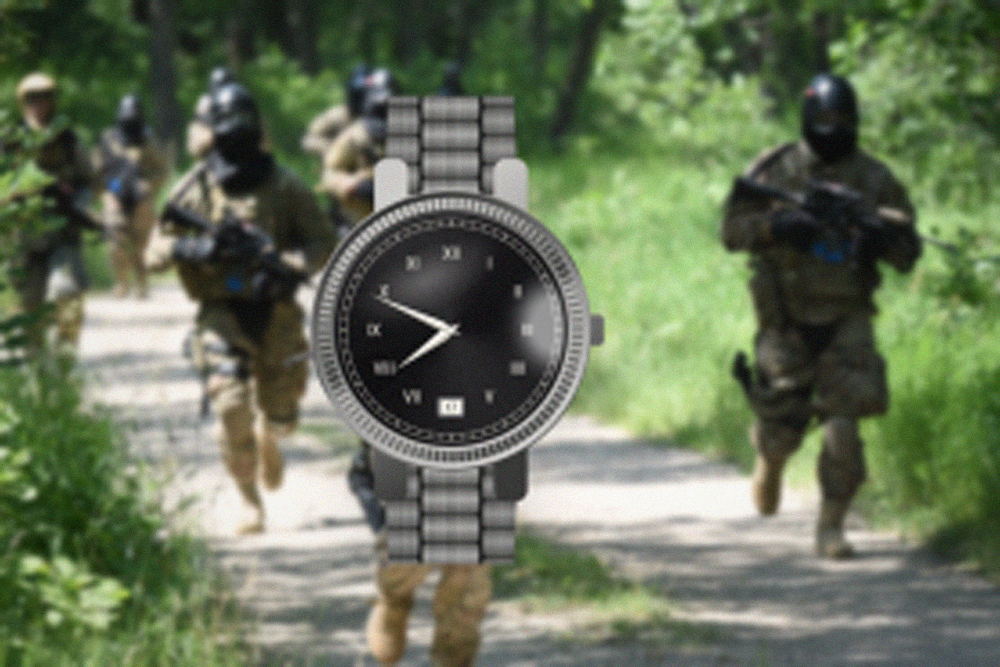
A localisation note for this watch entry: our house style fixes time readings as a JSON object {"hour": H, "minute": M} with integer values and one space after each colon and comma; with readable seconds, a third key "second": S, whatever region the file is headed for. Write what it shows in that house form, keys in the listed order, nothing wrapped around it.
{"hour": 7, "minute": 49}
